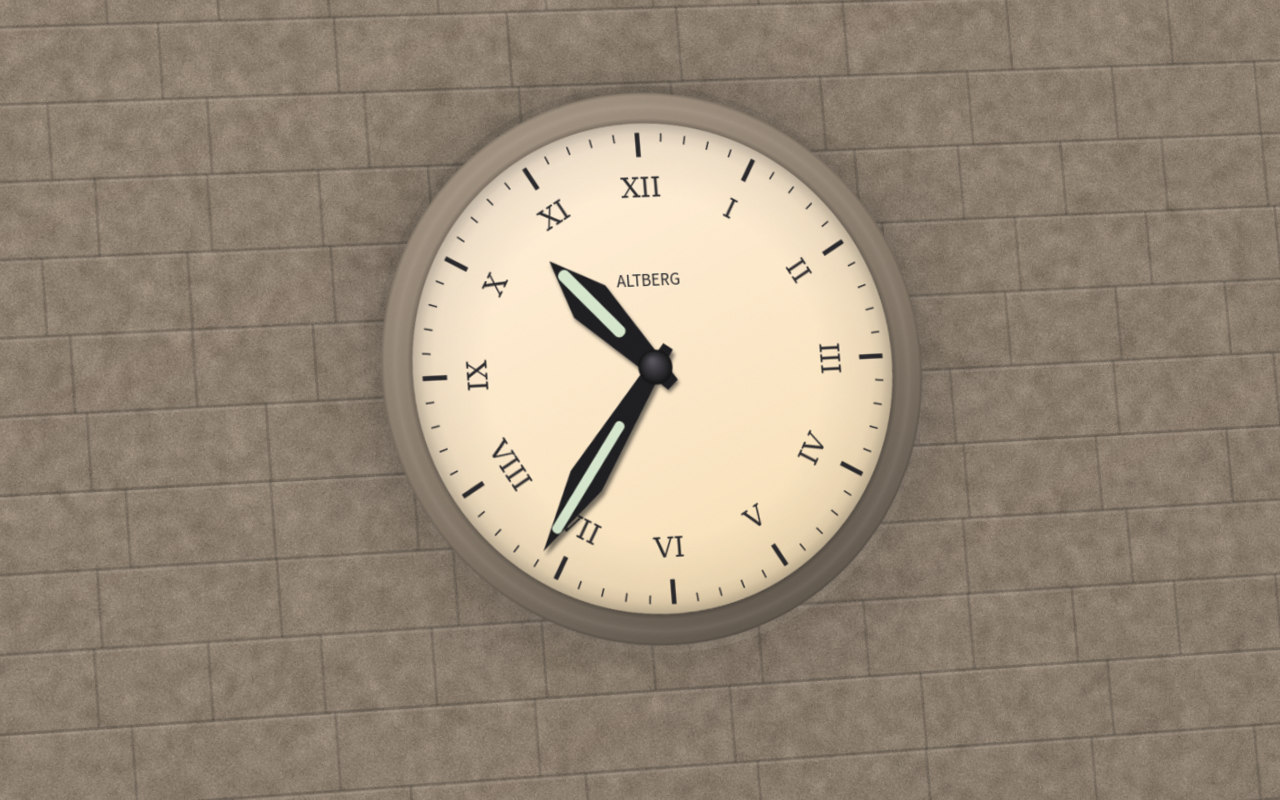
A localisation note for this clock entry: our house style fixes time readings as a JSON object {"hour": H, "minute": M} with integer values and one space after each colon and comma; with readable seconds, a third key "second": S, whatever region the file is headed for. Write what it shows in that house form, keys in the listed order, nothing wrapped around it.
{"hour": 10, "minute": 36}
